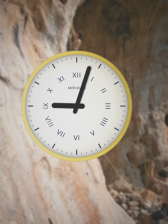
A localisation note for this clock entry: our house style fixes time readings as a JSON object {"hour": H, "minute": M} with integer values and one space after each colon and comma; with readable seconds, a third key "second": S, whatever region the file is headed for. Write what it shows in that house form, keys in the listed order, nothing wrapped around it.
{"hour": 9, "minute": 3}
